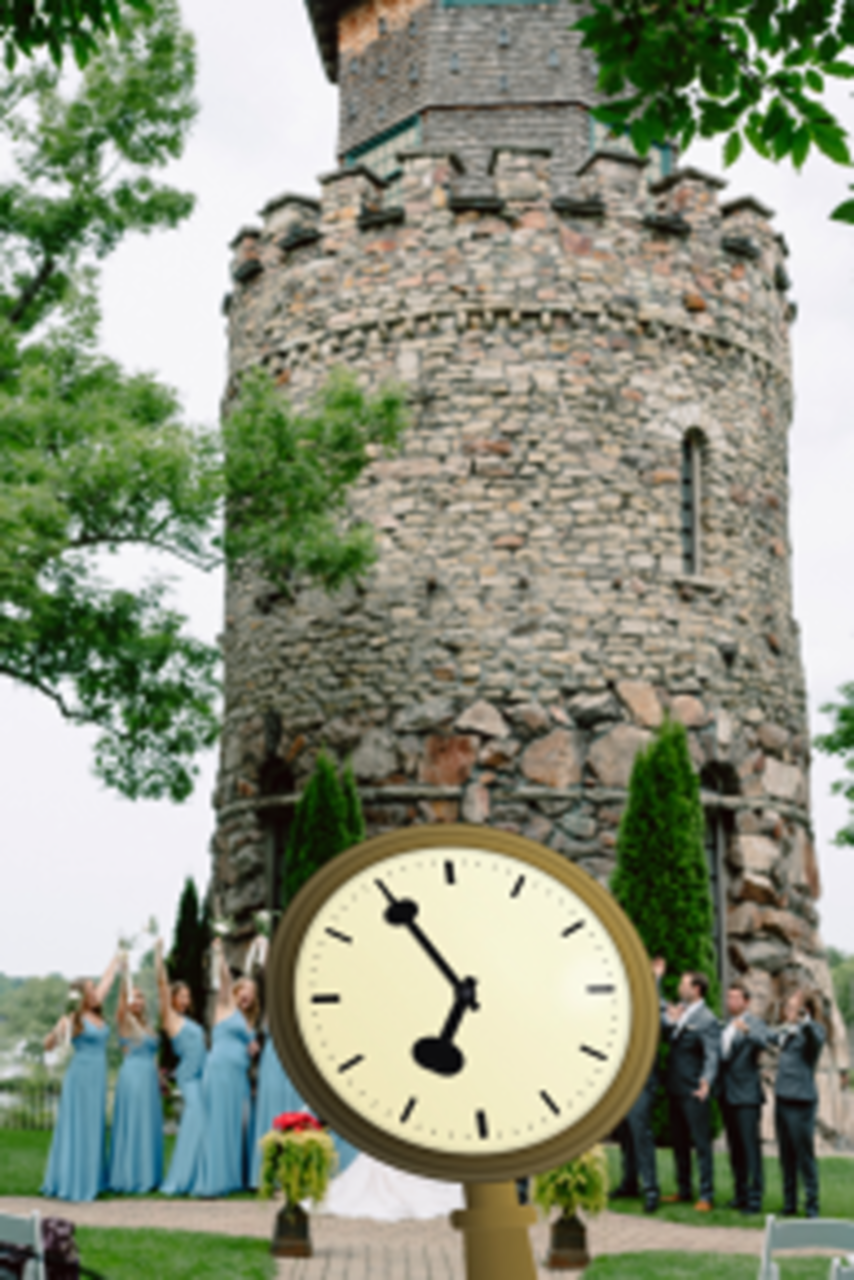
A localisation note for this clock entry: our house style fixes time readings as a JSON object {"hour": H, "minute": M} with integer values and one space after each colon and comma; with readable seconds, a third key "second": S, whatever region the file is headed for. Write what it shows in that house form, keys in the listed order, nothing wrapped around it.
{"hour": 6, "minute": 55}
